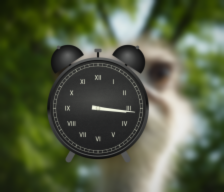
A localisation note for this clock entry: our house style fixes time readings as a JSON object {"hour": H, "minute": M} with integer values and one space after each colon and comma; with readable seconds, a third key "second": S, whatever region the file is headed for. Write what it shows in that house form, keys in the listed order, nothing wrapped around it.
{"hour": 3, "minute": 16}
